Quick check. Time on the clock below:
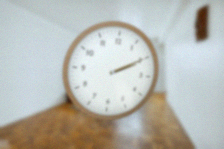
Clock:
2:10
